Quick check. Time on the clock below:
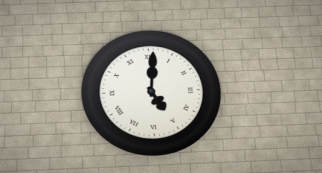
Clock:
5:01
